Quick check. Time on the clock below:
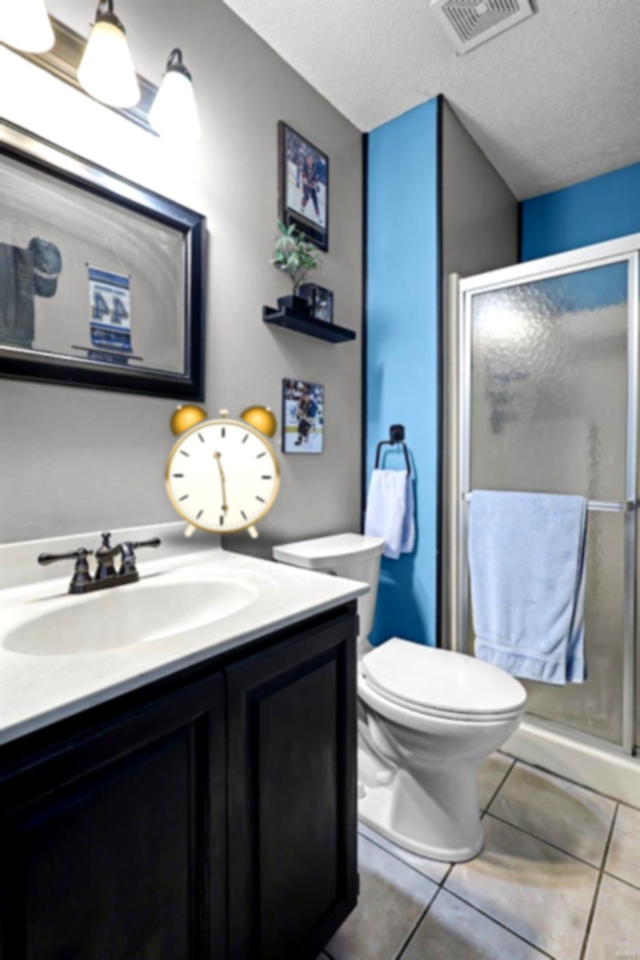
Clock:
11:29
